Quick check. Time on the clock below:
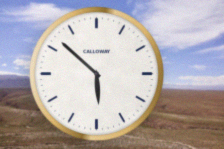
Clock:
5:52
